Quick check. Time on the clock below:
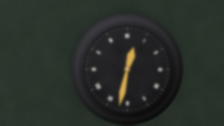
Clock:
12:32
